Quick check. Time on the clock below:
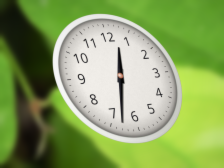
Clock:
12:33
